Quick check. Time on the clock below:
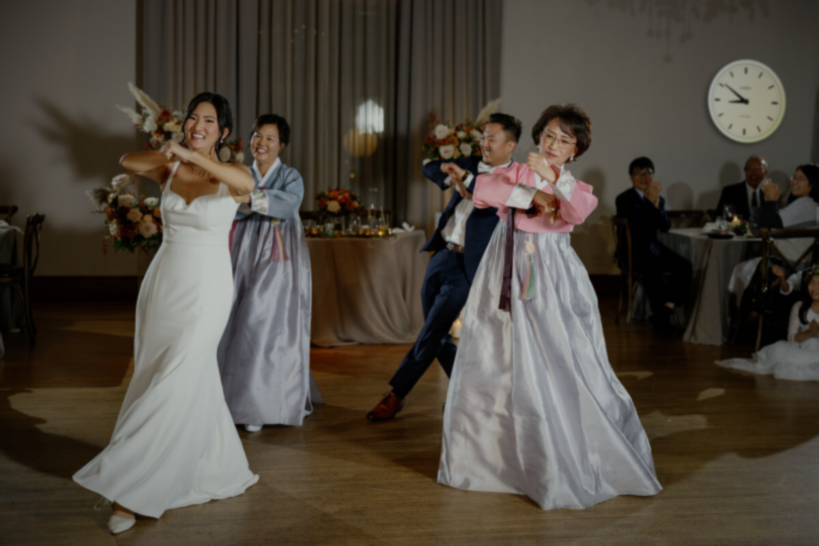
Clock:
8:51
